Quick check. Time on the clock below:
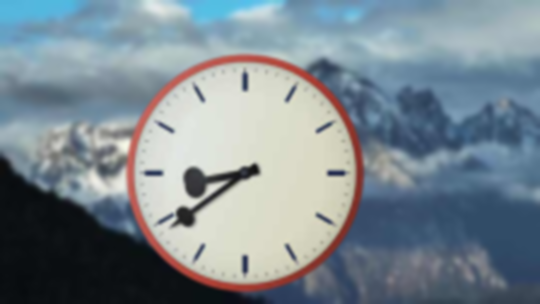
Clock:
8:39
